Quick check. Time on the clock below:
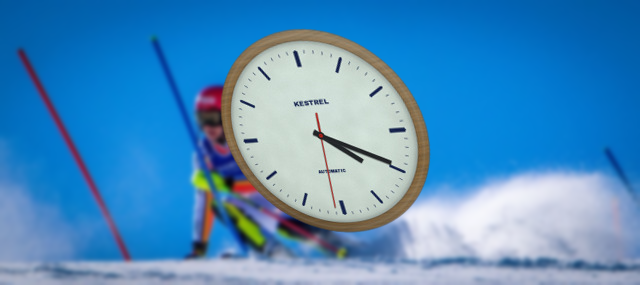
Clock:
4:19:31
